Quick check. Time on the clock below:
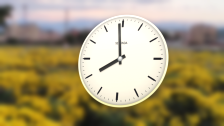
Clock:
7:59
